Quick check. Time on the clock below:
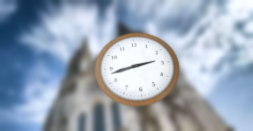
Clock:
2:43
